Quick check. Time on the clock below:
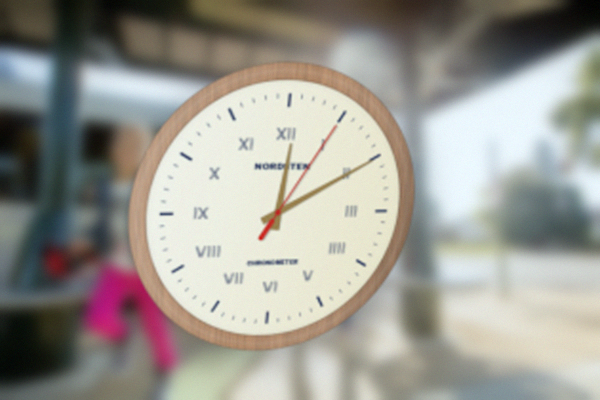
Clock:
12:10:05
